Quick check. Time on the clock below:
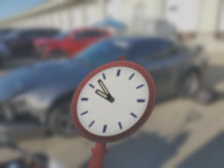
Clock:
9:53
